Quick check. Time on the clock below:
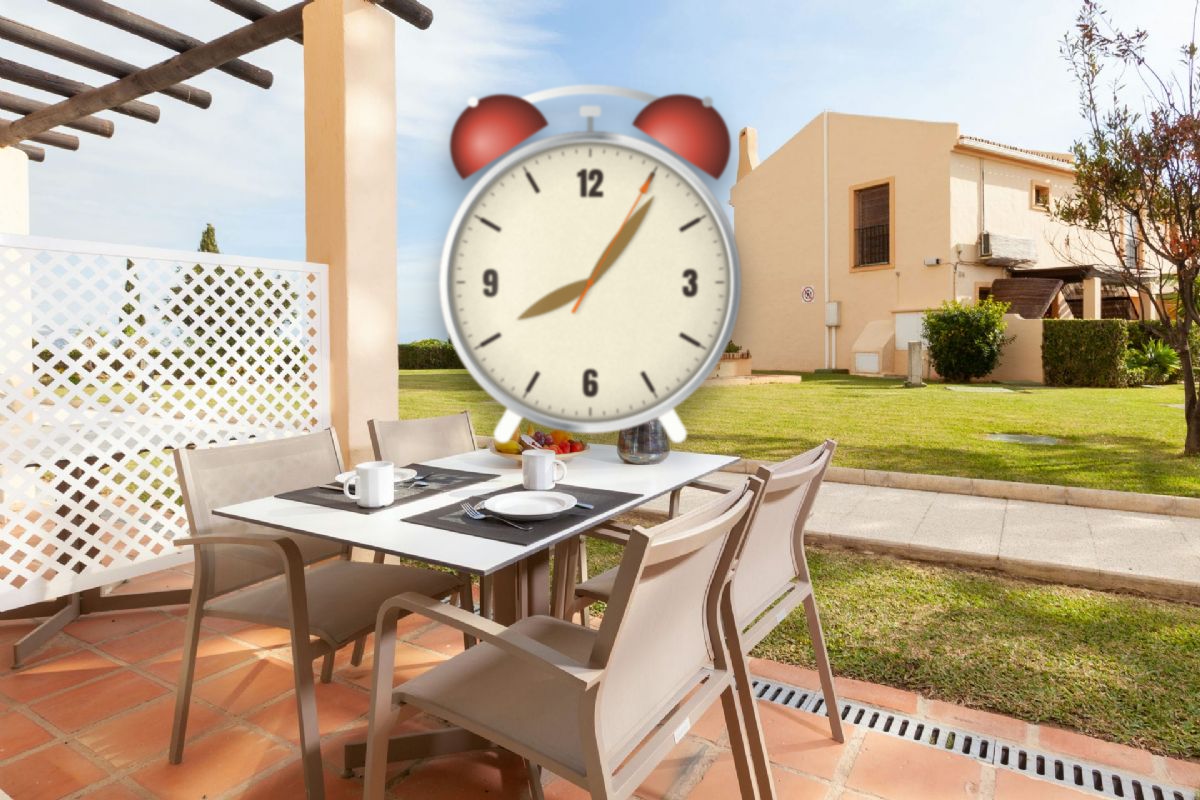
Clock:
8:06:05
